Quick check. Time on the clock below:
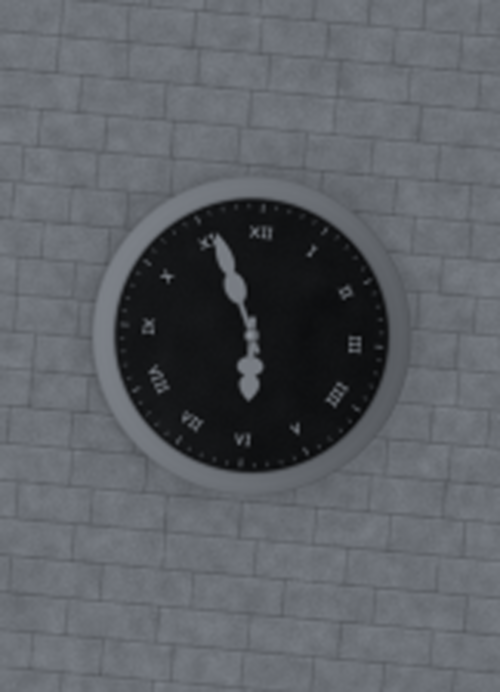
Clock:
5:56
